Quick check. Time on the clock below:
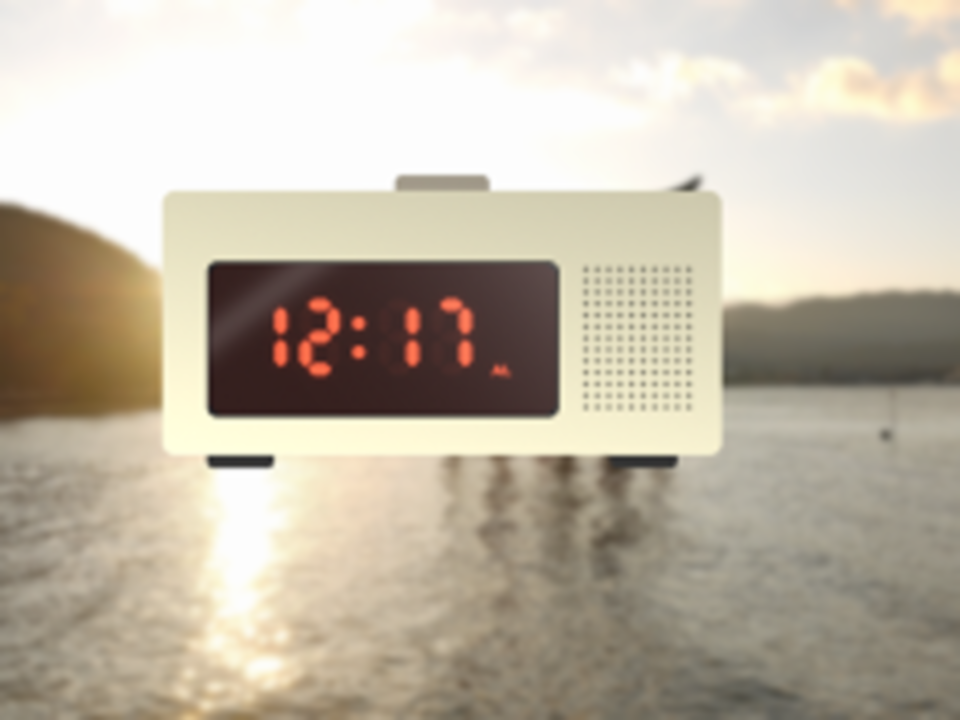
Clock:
12:17
